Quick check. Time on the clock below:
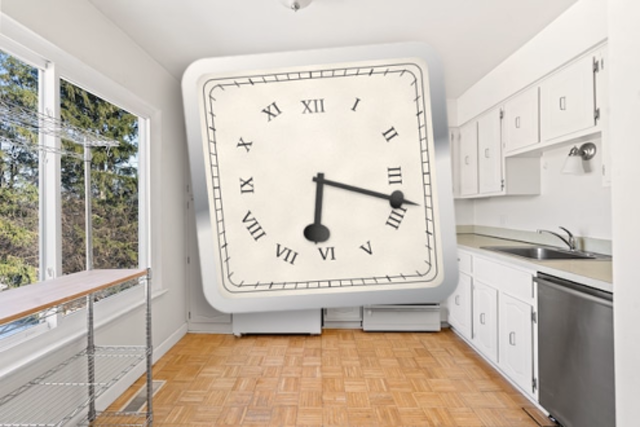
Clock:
6:18
